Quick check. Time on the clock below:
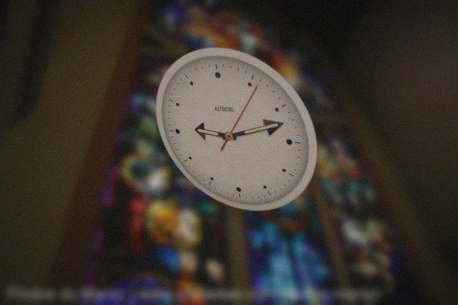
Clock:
9:12:06
